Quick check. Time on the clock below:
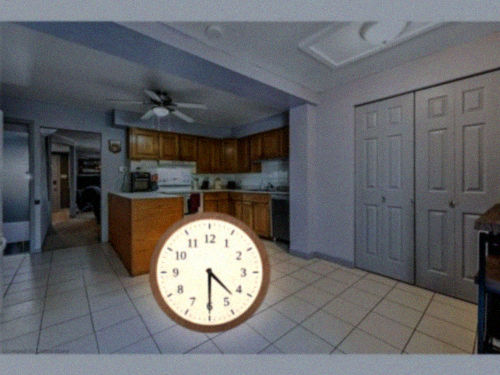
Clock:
4:30
